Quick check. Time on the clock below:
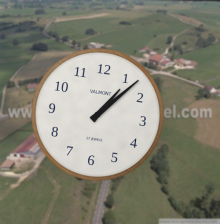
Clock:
1:07
